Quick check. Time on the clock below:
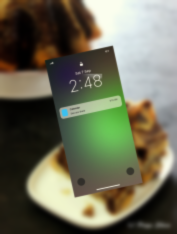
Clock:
2:48
